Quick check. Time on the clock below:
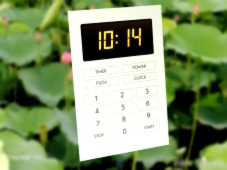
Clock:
10:14
